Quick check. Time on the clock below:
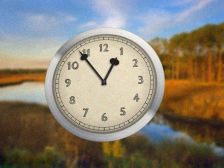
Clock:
12:54
